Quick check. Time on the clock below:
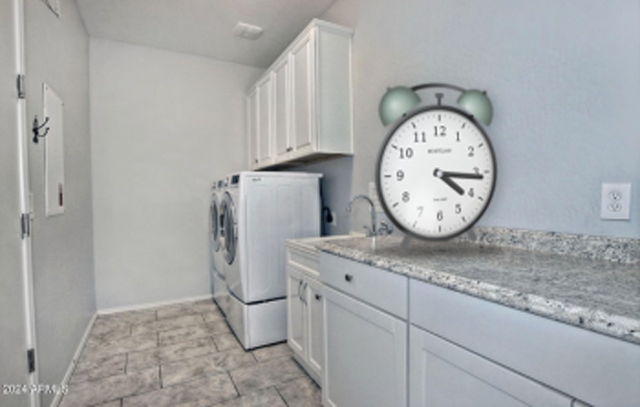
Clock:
4:16
